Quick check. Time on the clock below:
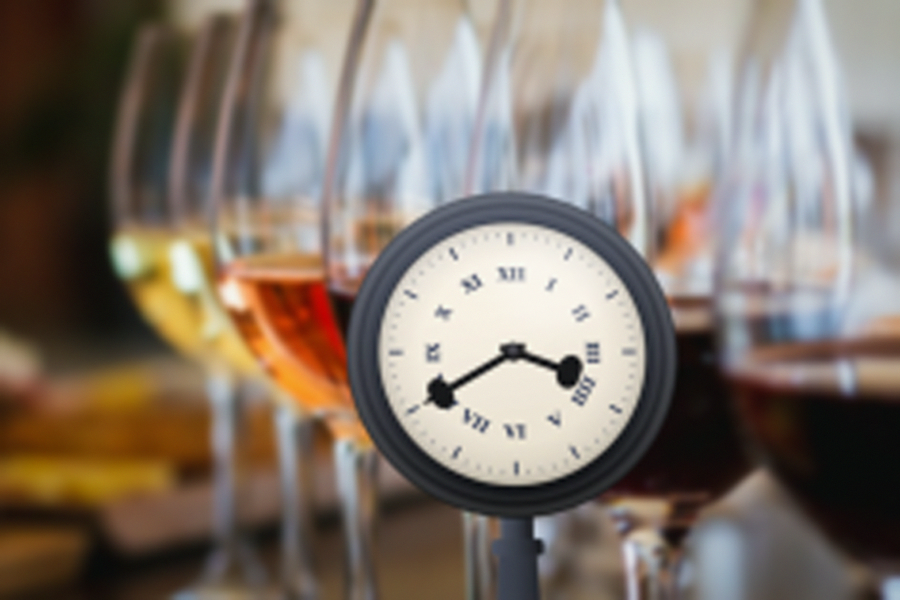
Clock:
3:40
